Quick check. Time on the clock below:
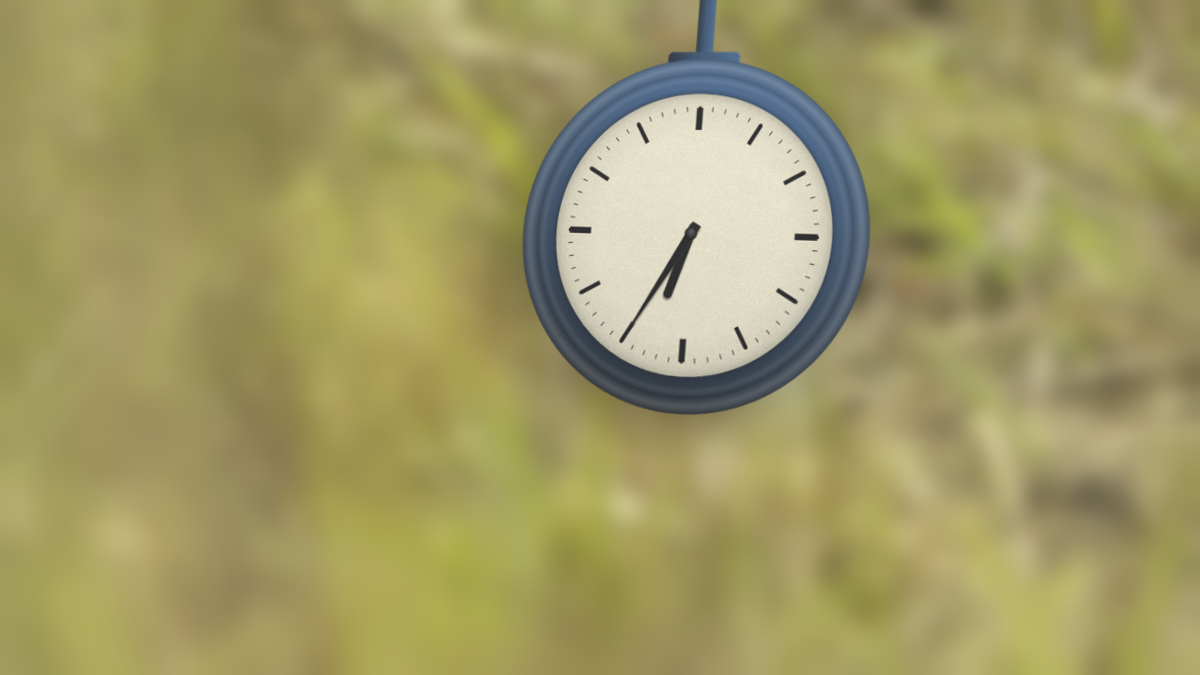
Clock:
6:35
